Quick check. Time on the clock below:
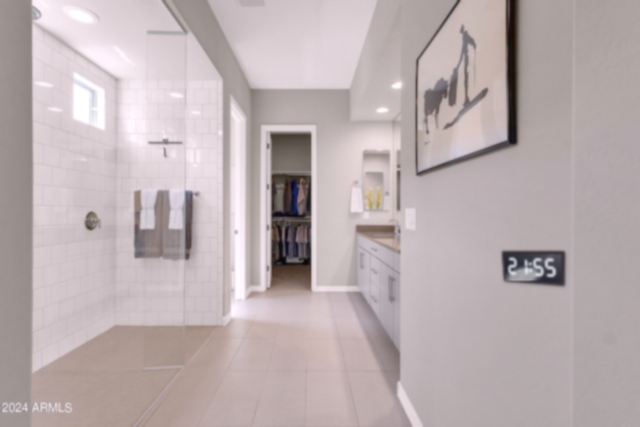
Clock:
21:55
